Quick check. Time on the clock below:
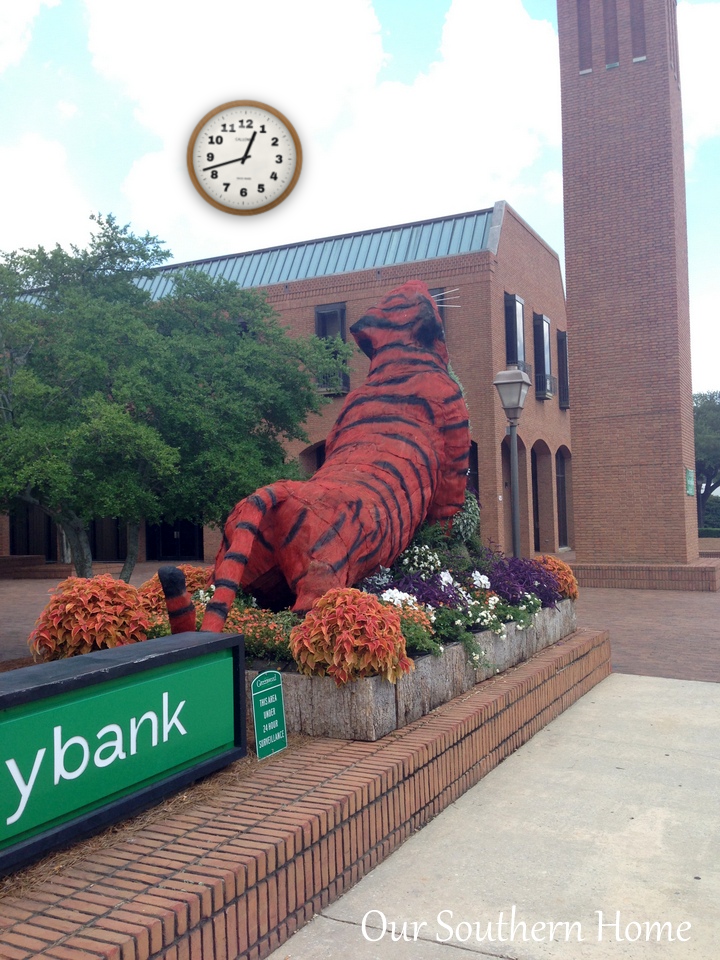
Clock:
12:42
